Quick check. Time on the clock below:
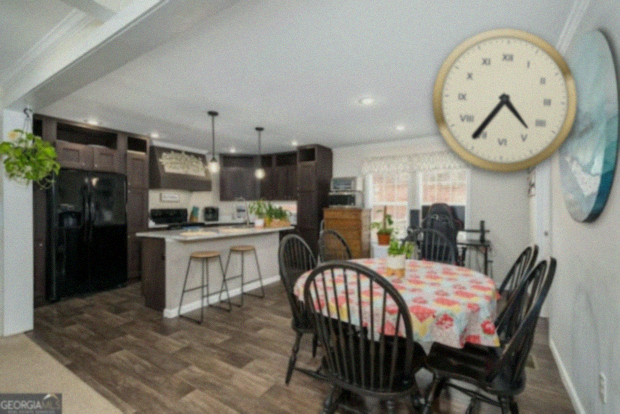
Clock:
4:36
